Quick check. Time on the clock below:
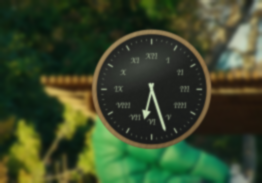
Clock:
6:27
